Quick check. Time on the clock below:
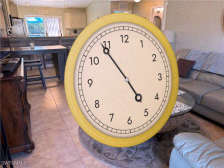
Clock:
4:54
